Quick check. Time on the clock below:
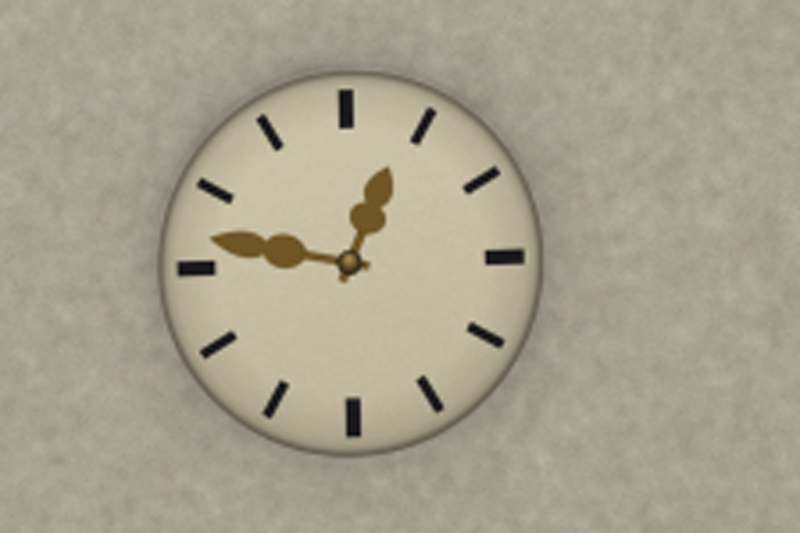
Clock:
12:47
